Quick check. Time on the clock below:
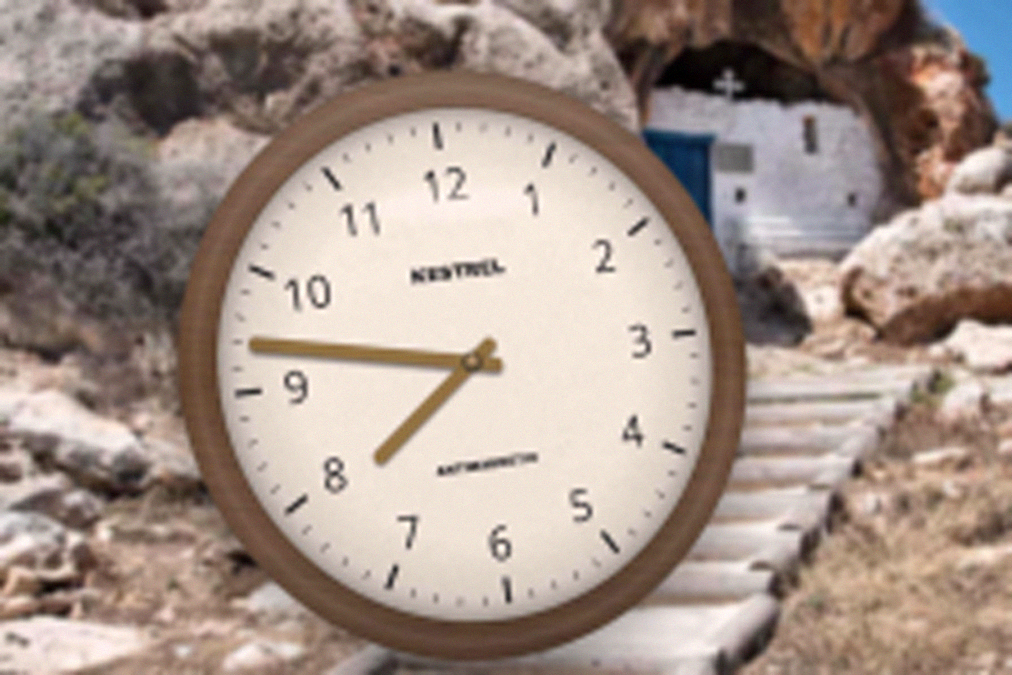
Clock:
7:47
